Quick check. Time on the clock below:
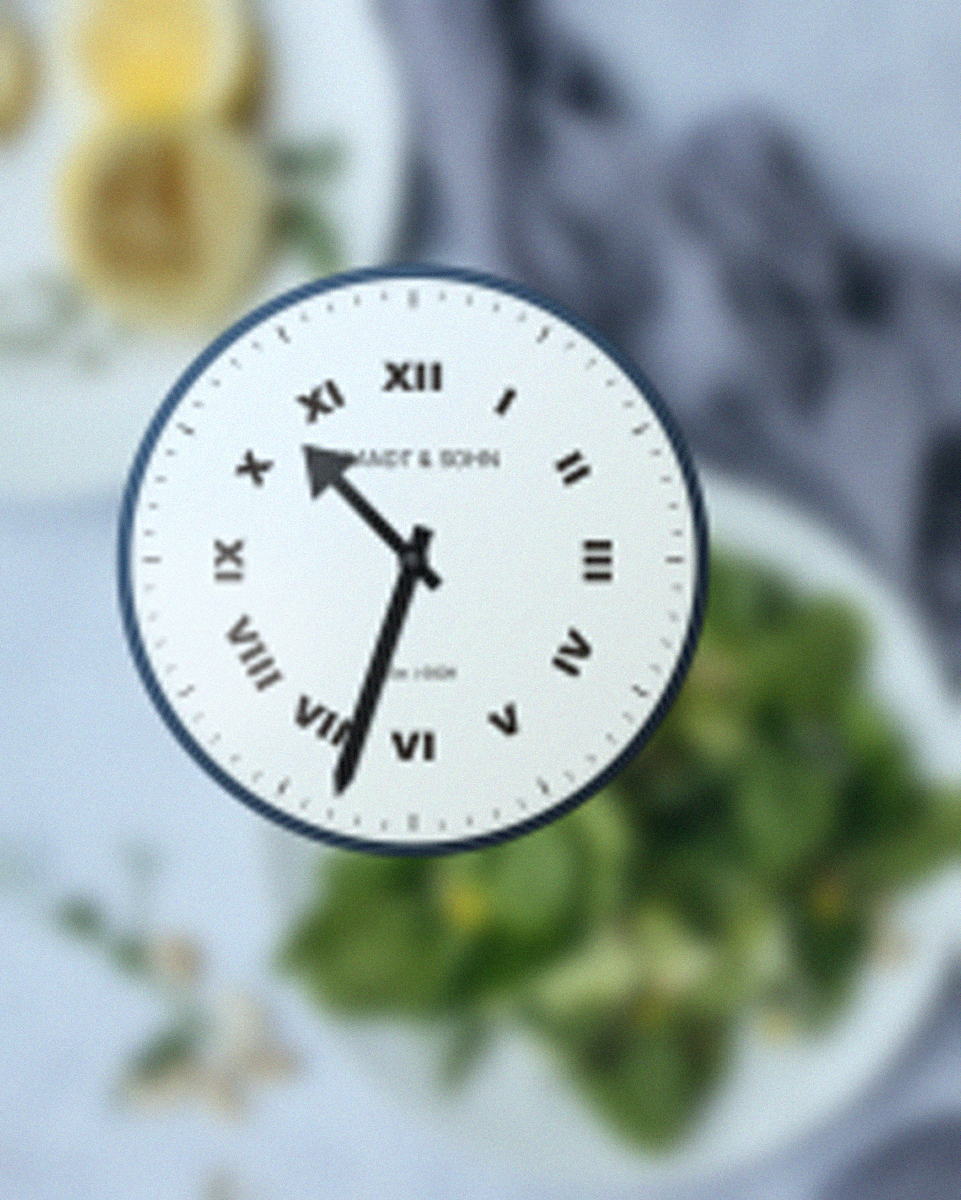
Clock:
10:33
